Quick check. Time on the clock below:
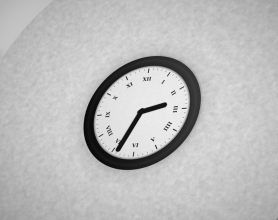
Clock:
2:34
